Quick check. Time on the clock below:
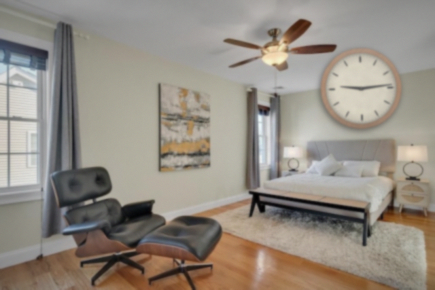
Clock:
9:14
